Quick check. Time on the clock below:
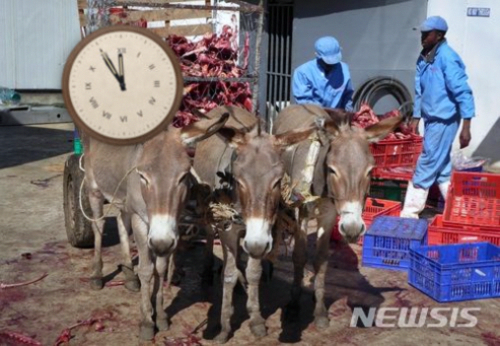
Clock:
11:55
